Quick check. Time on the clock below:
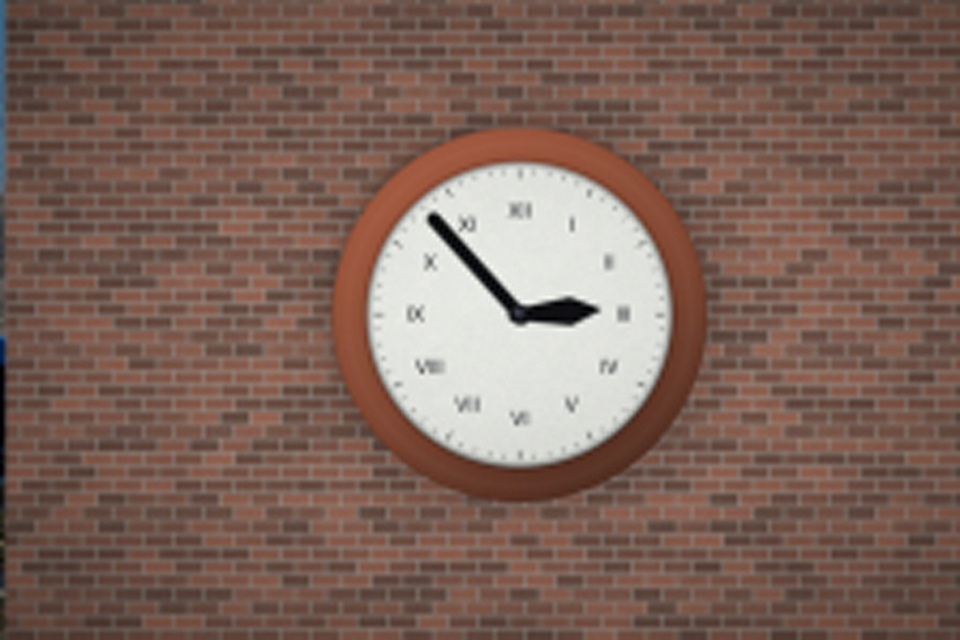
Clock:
2:53
